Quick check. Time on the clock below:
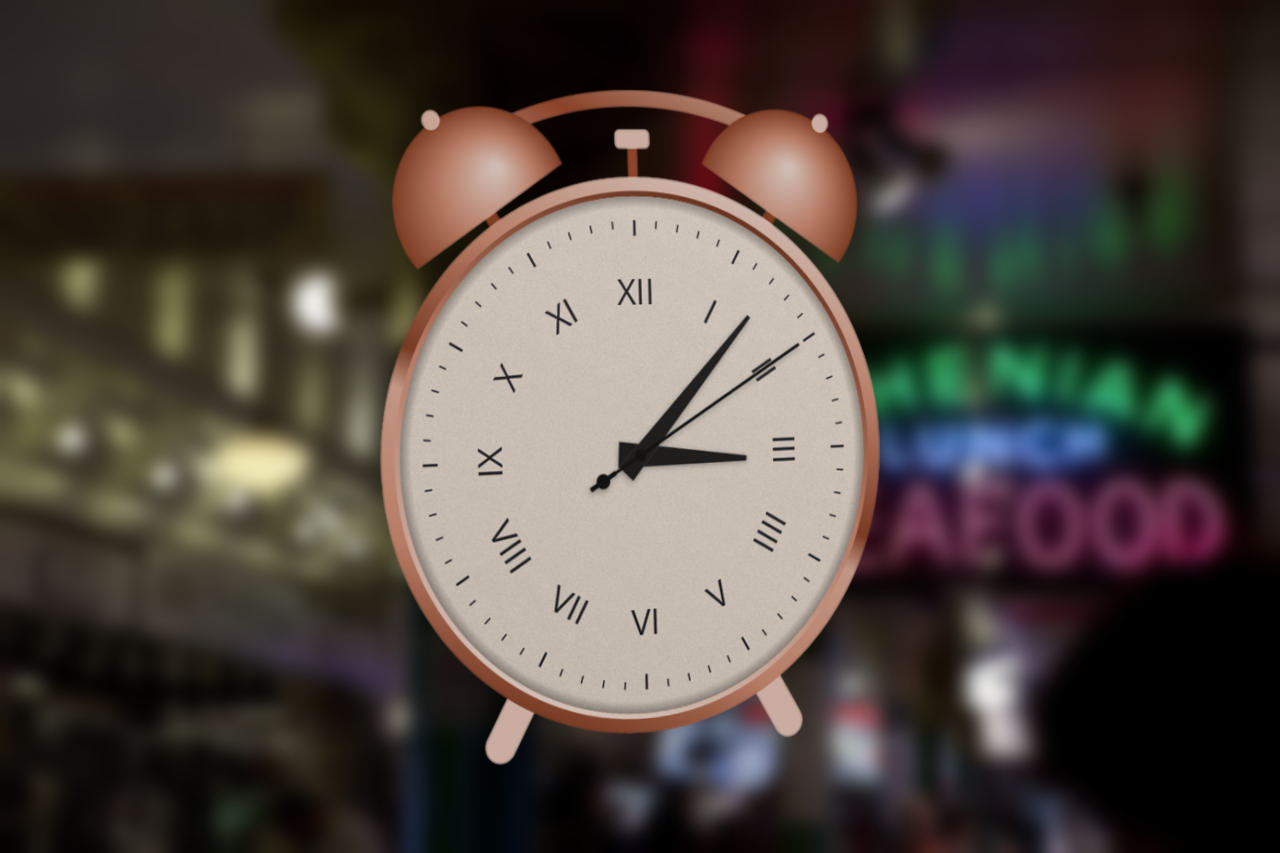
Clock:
3:07:10
